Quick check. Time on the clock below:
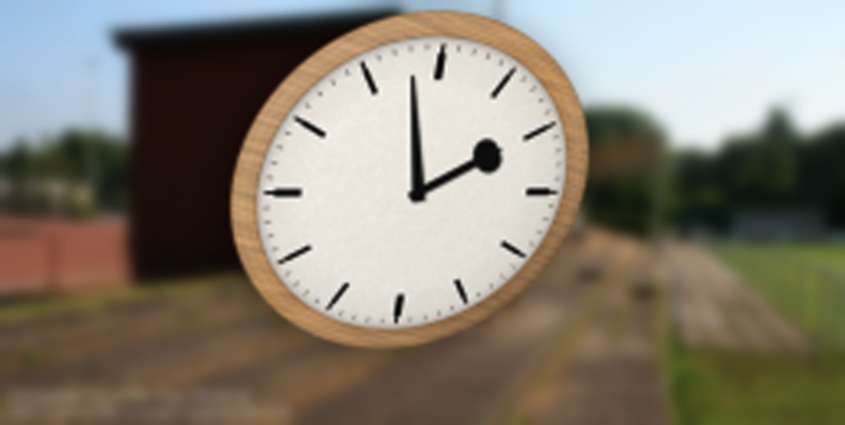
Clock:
1:58
